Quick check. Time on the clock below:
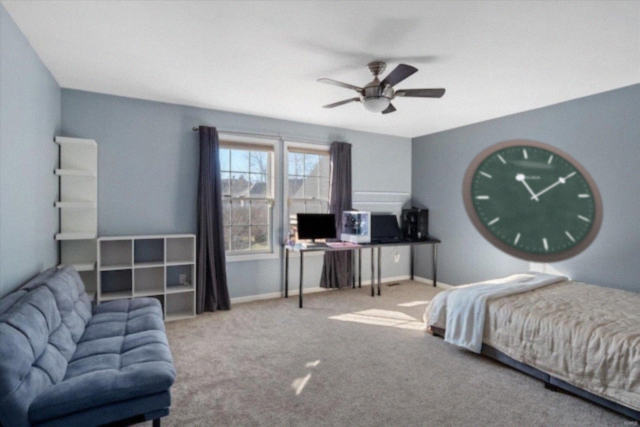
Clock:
11:10
